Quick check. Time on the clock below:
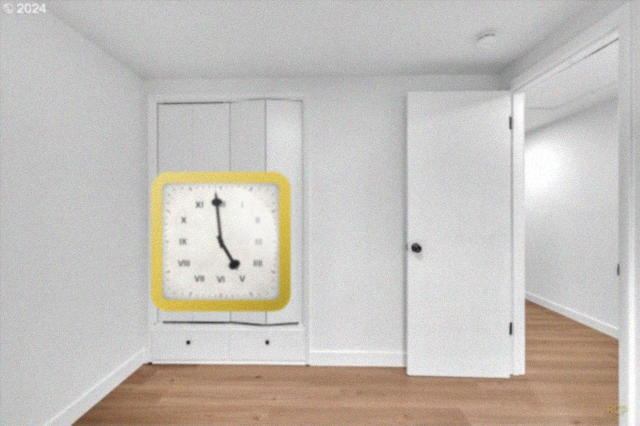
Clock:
4:59
